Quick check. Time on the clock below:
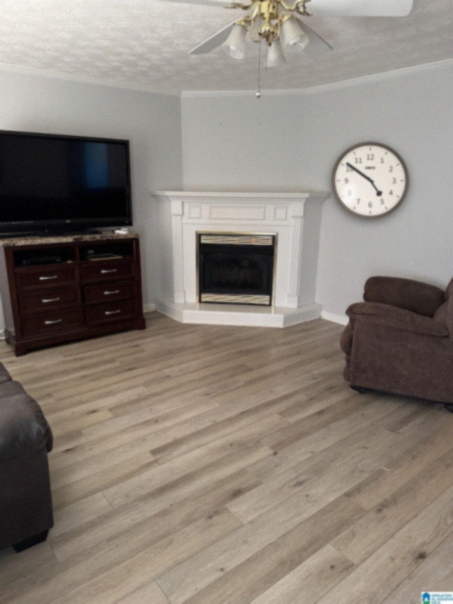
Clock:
4:51
